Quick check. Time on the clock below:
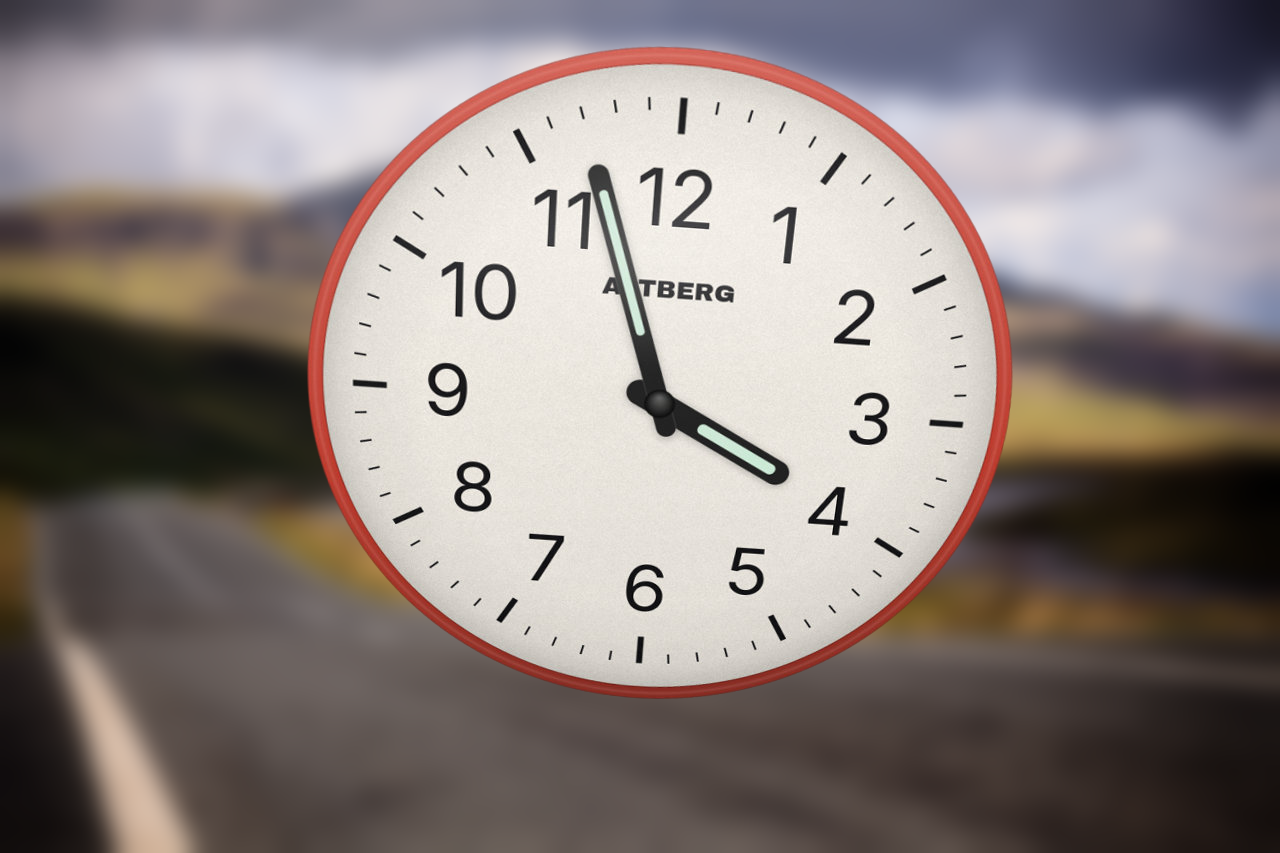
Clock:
3:57
